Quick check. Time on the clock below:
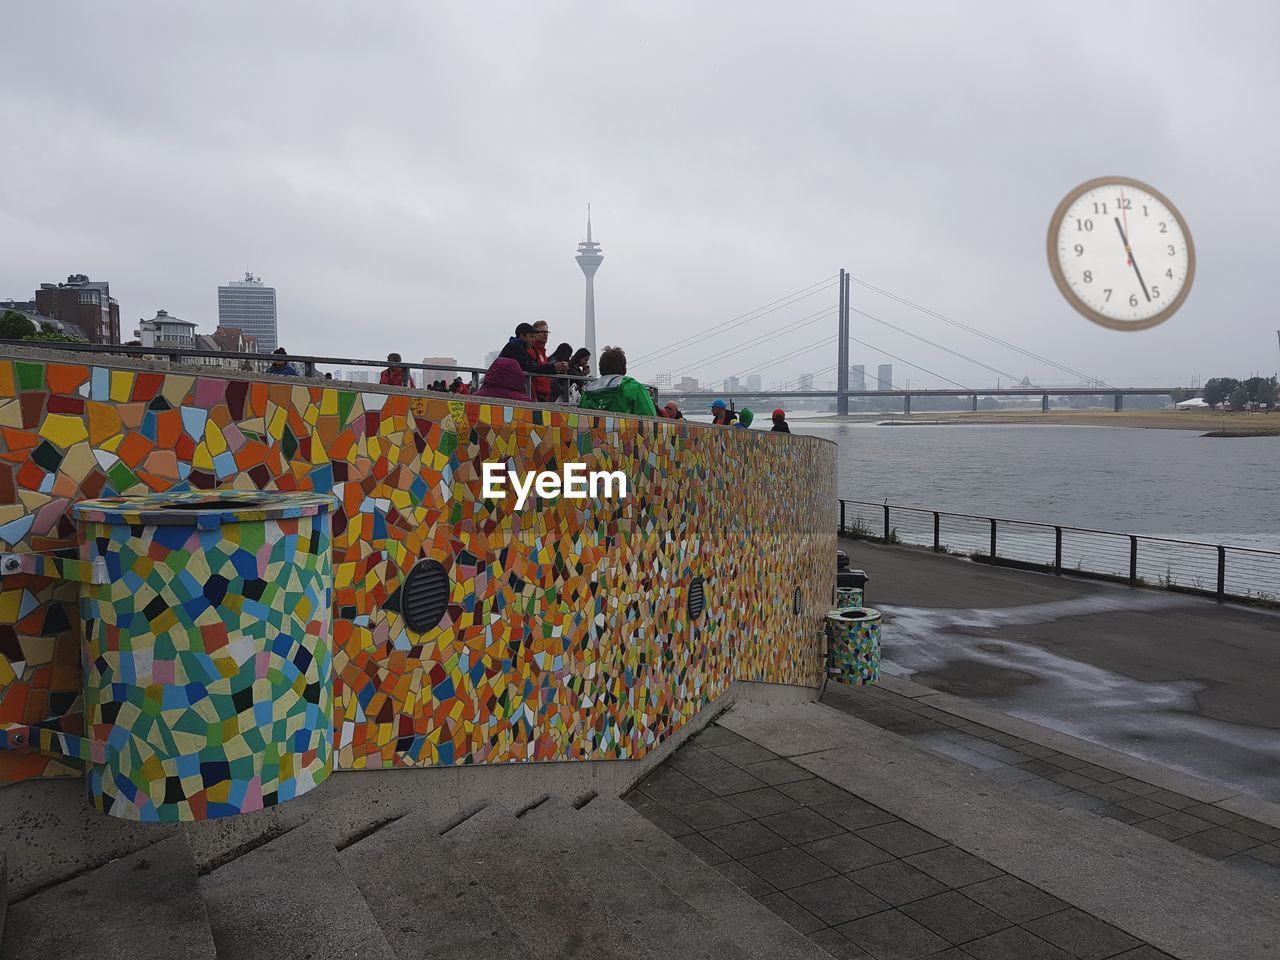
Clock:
11:27:00
